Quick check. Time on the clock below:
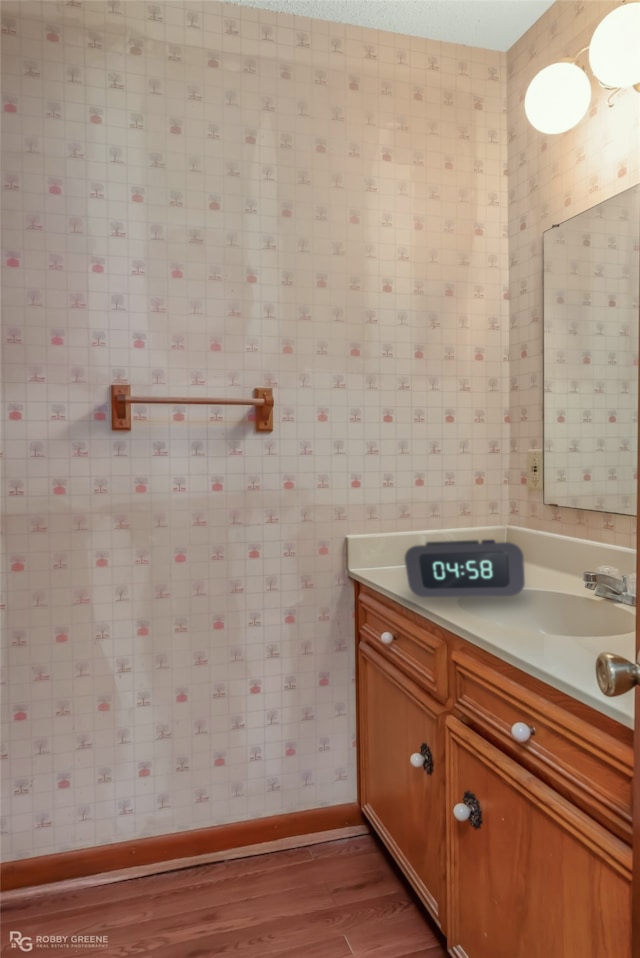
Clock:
4:58
